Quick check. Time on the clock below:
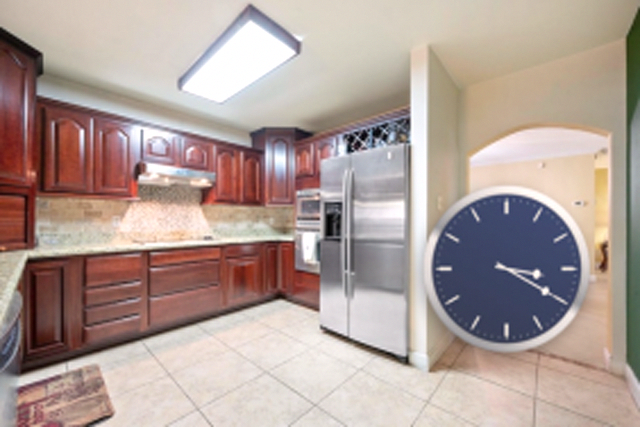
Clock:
3:20
